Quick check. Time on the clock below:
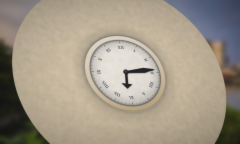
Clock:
6:14
